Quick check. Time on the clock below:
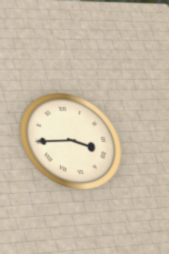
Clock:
3:45
